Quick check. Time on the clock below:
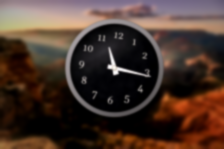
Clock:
11:16
